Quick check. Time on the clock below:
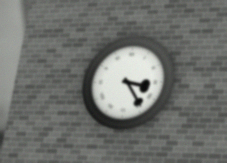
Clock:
3:24
